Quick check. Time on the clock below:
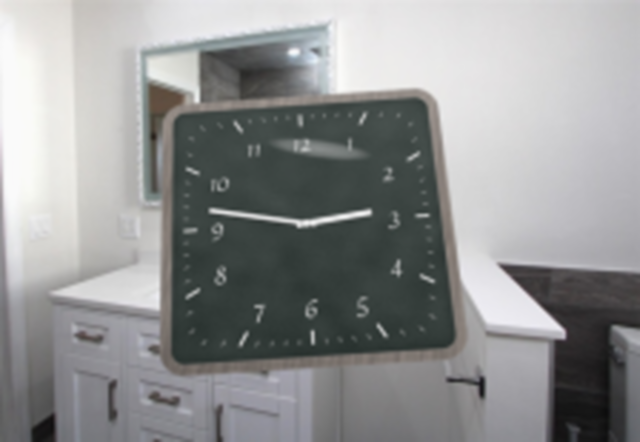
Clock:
2:47
